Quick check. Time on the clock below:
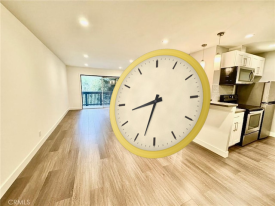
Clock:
8:33
